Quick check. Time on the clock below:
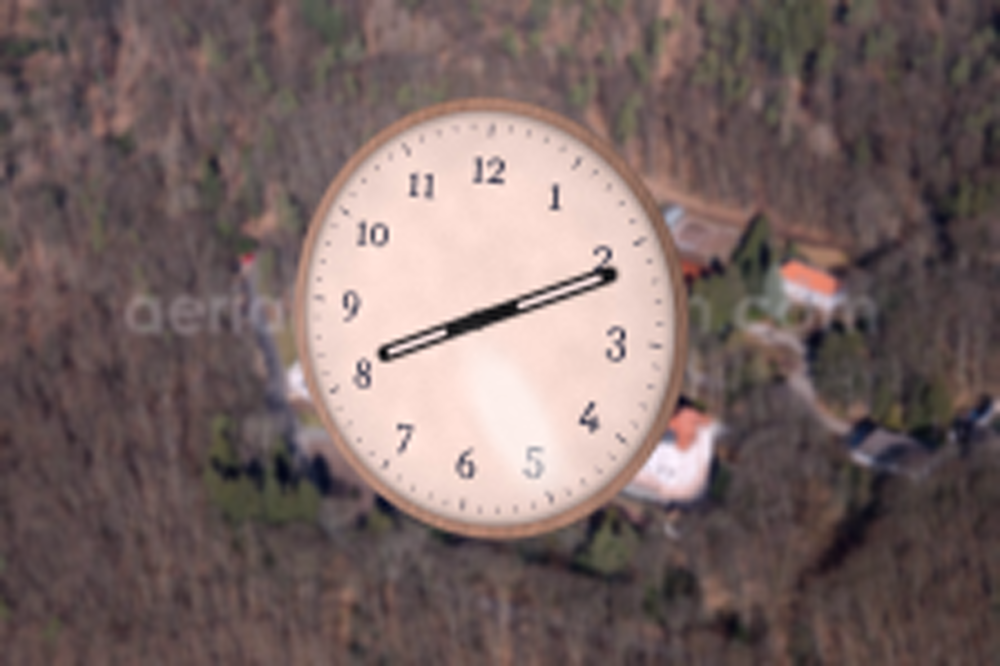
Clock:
8:11
